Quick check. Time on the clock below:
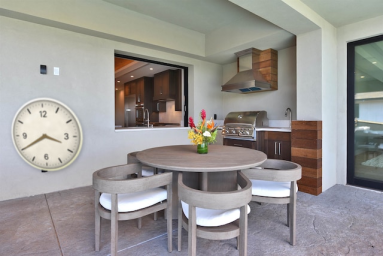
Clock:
3:40
